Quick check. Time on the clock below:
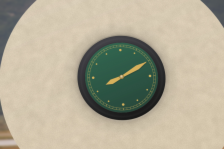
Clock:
8:10
